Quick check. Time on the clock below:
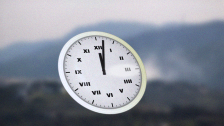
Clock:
12:02
